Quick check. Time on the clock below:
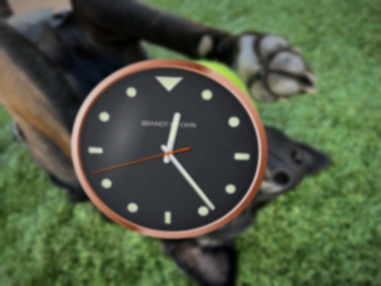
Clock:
12:23:42
